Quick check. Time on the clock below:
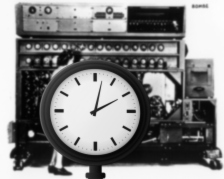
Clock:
2:02
